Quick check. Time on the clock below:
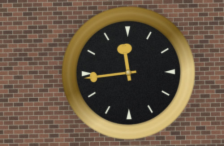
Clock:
11:44
